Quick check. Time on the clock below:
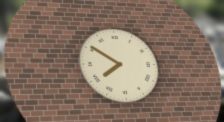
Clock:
7:51
